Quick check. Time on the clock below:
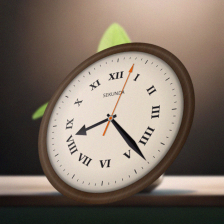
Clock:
8:23:03
